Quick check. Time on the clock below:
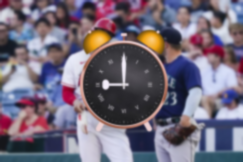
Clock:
9:00
